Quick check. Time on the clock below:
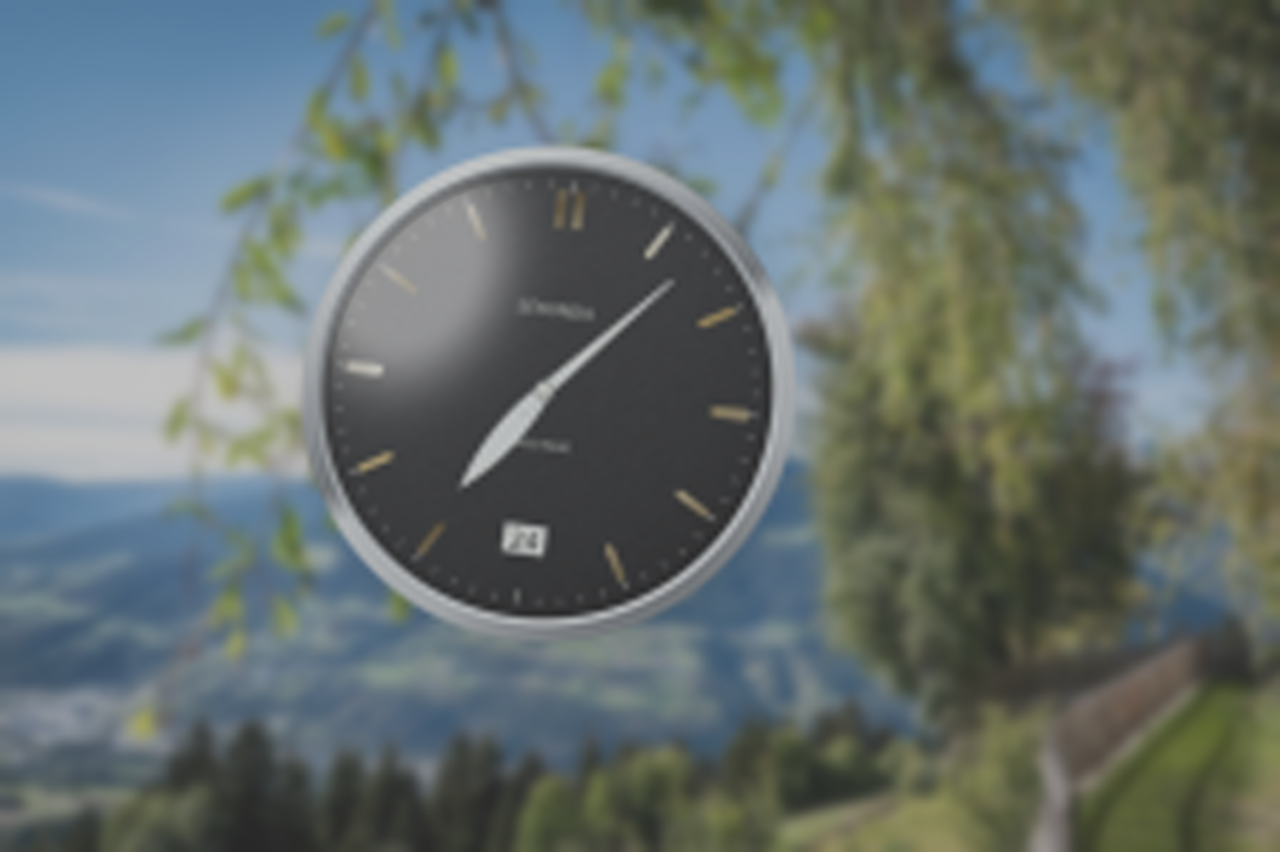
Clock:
7:07
